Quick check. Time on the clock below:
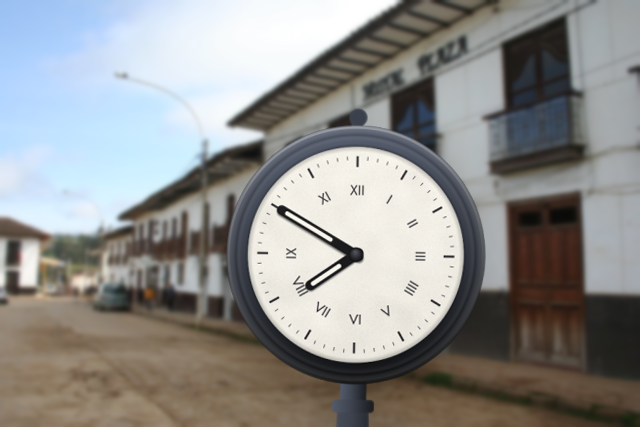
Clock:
7:50
